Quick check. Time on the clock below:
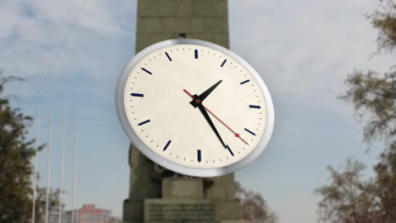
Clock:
1:25:22
